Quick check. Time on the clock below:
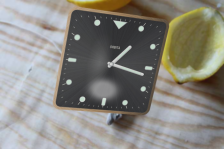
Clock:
1:17
